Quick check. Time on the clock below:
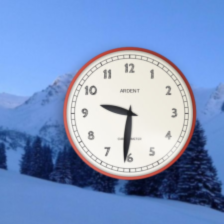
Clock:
9:31
